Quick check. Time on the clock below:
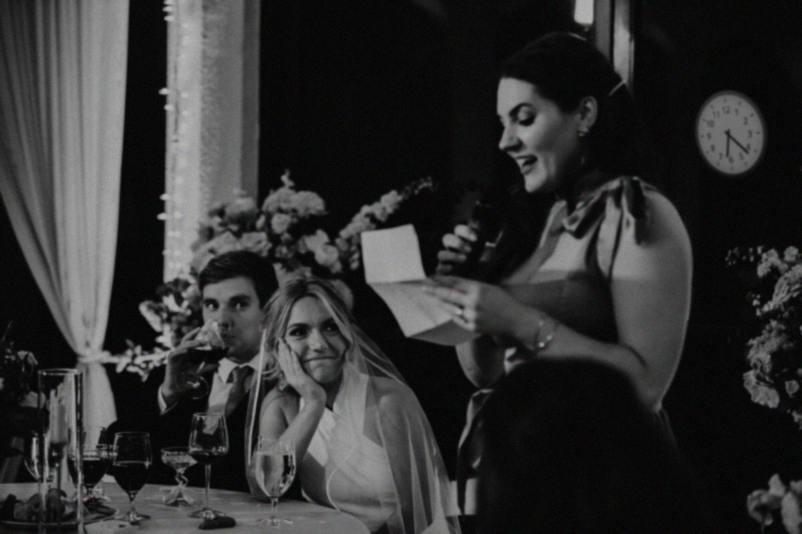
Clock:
6:22
